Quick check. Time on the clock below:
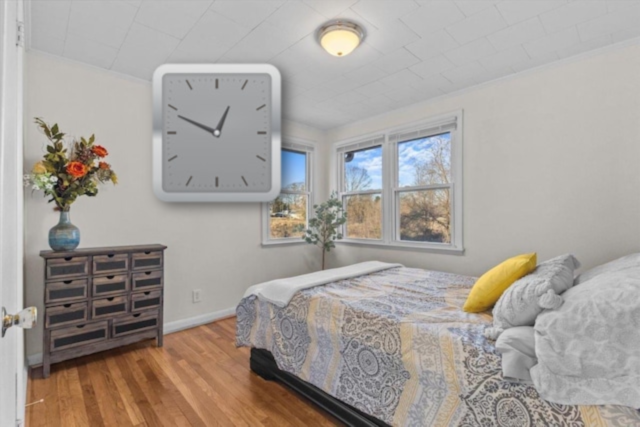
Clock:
12:49
